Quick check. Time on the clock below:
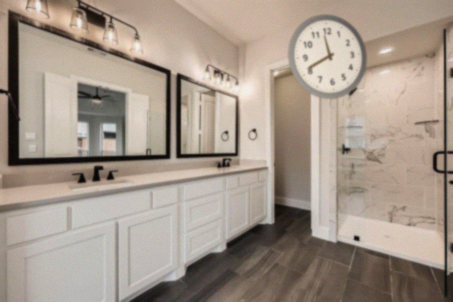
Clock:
11:41
